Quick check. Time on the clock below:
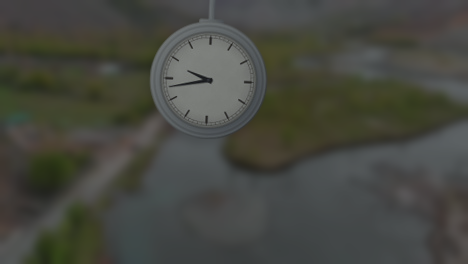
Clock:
9:43
